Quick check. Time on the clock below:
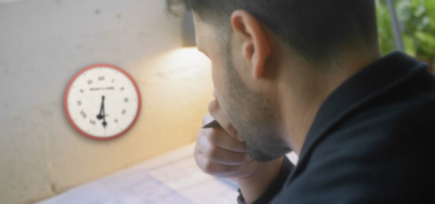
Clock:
6:30
